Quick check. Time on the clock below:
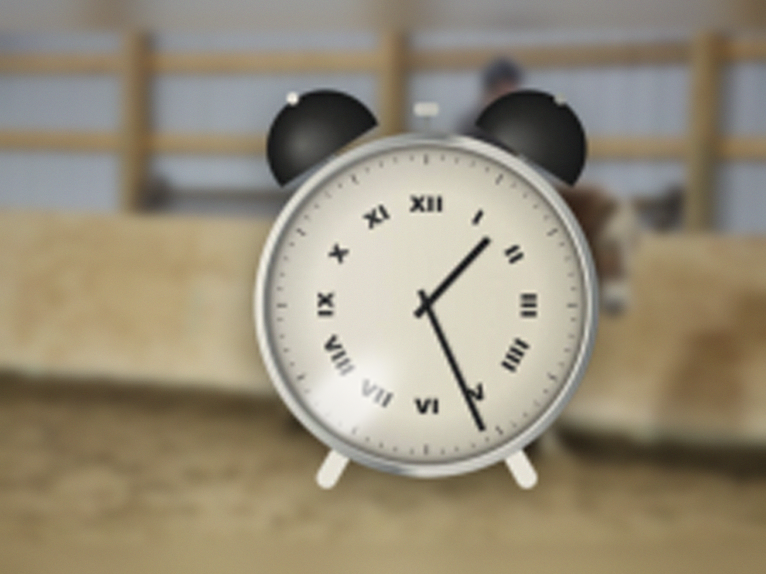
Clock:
1:26
